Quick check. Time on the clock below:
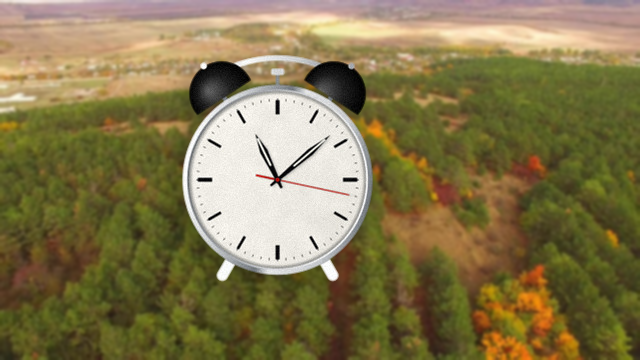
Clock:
11:08:17
